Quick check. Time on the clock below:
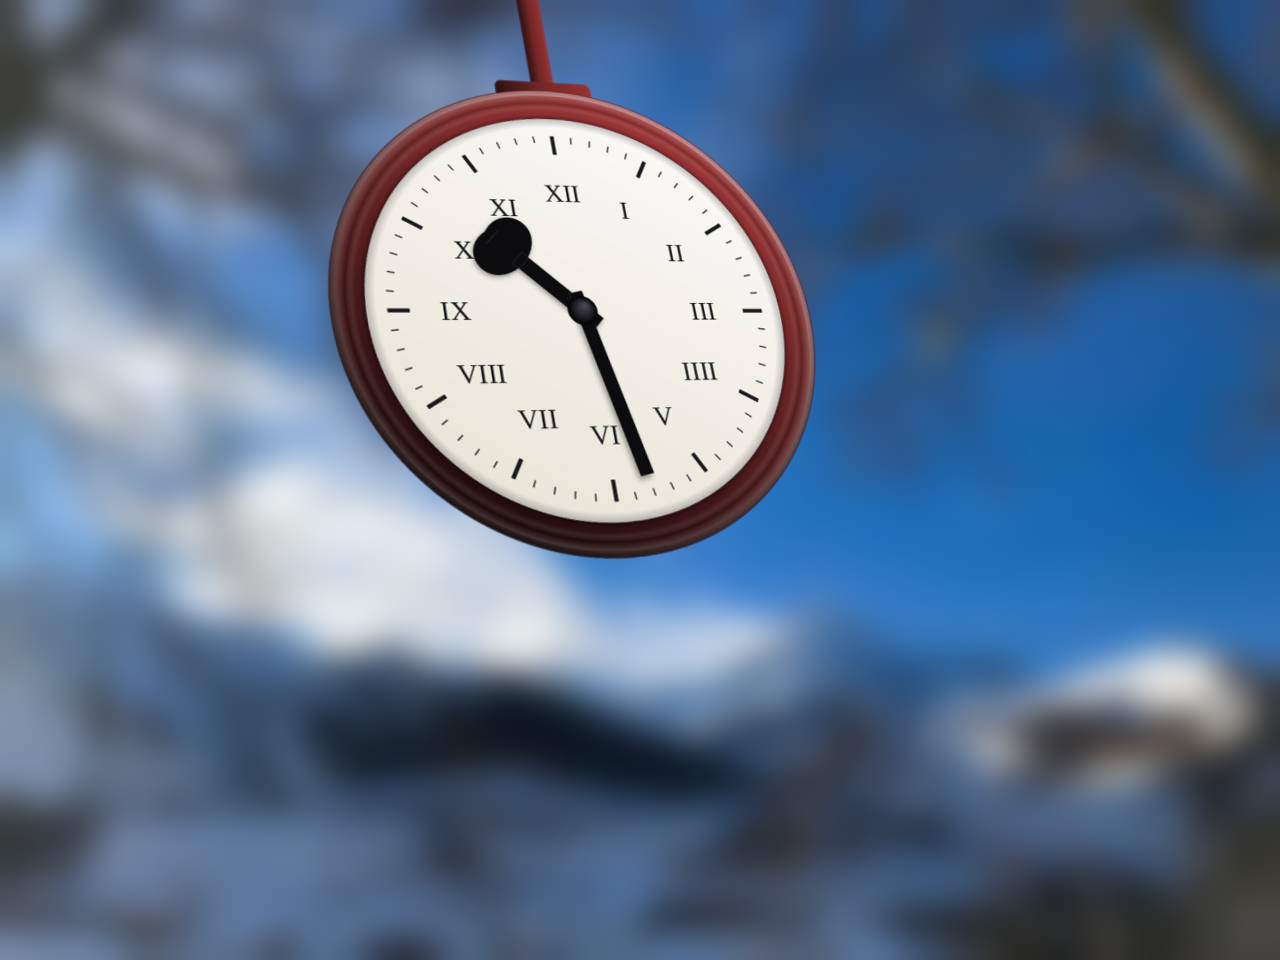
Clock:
10:28
